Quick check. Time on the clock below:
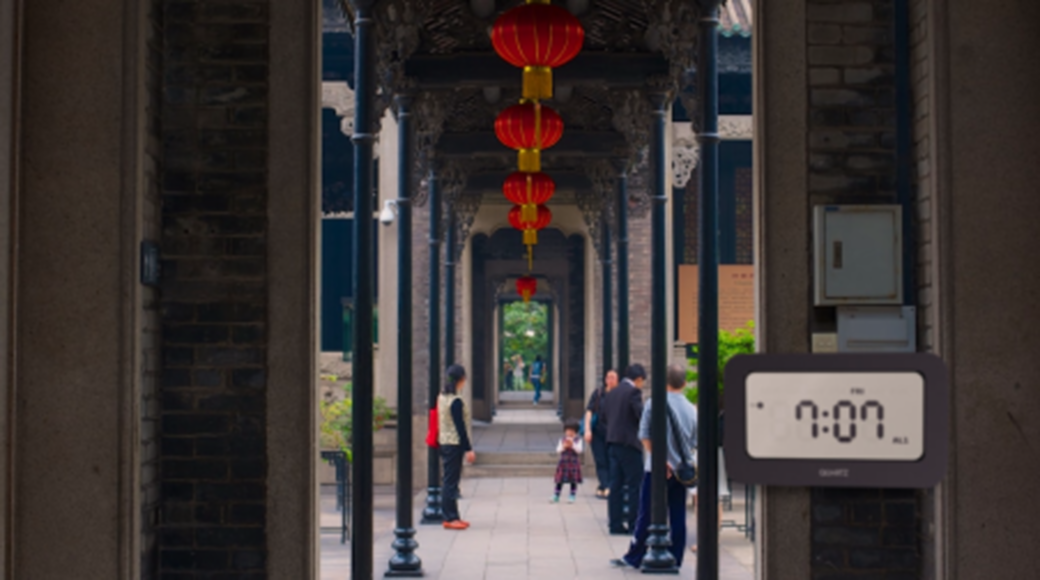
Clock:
7:07
